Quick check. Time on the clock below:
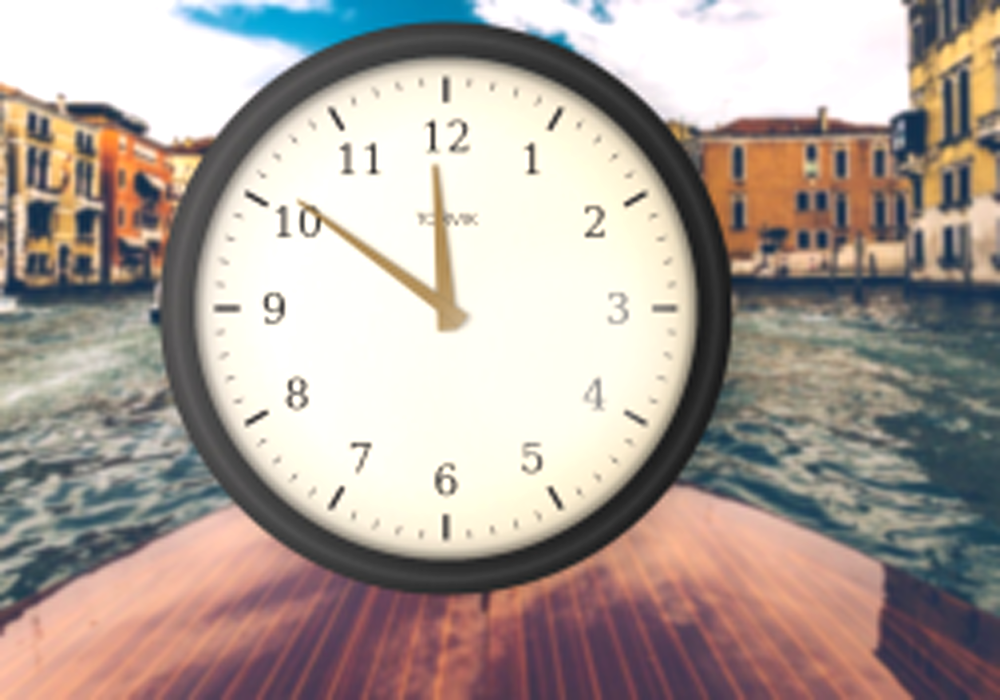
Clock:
11:51
